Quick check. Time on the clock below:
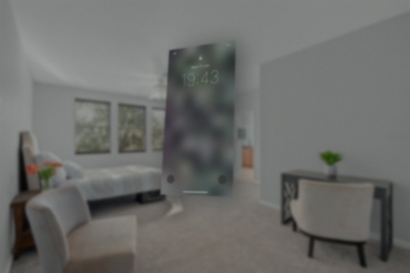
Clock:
19:43
